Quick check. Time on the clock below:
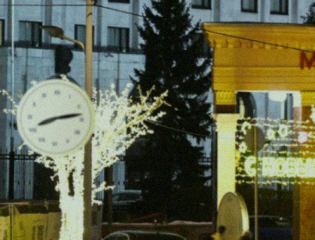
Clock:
8:13
